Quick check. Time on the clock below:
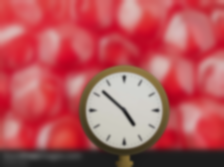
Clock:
4:52
